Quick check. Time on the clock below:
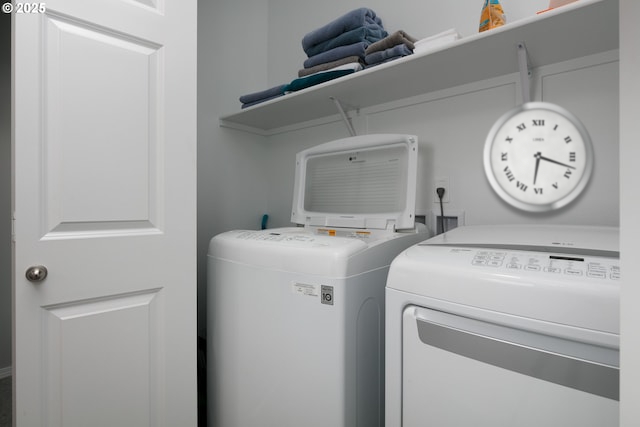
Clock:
6:18
